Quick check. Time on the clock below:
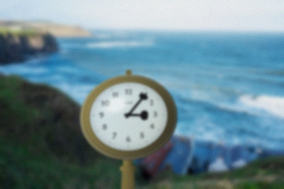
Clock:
3:06
